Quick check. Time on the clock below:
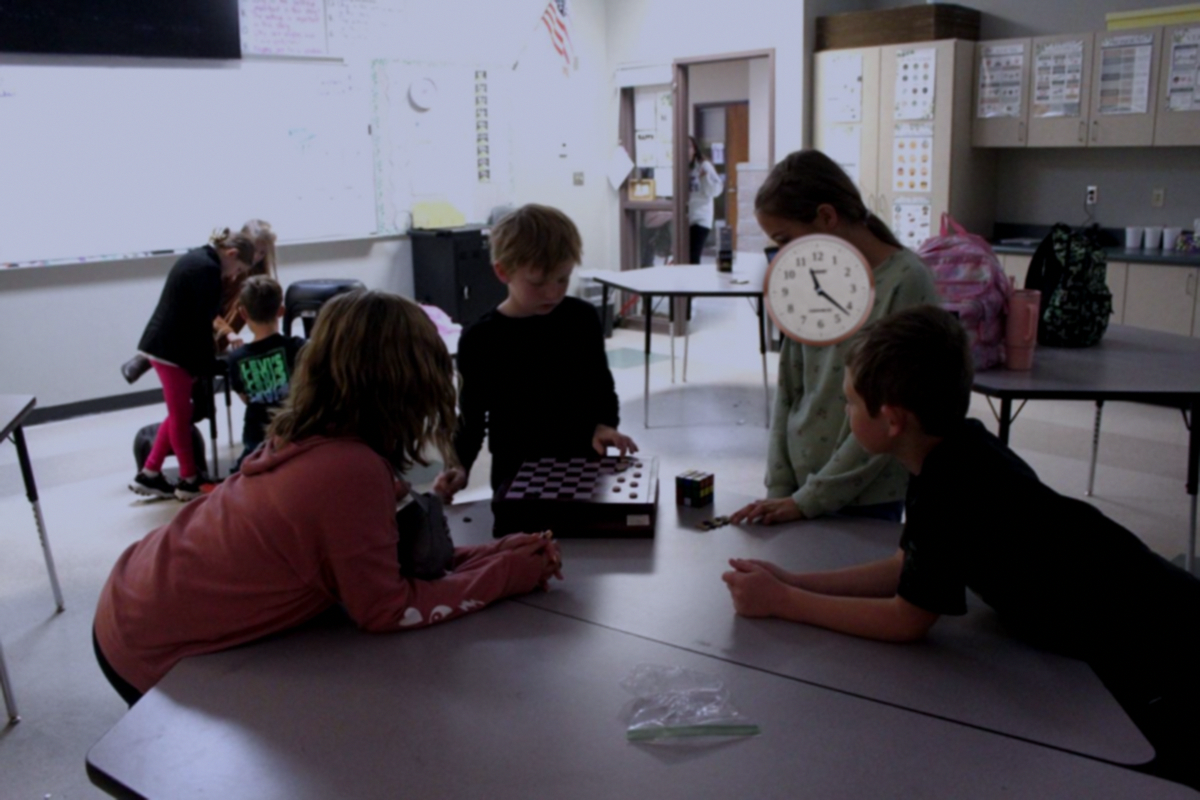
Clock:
11:22
